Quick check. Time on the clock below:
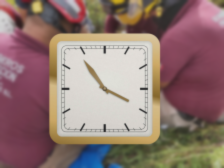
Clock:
3:54
